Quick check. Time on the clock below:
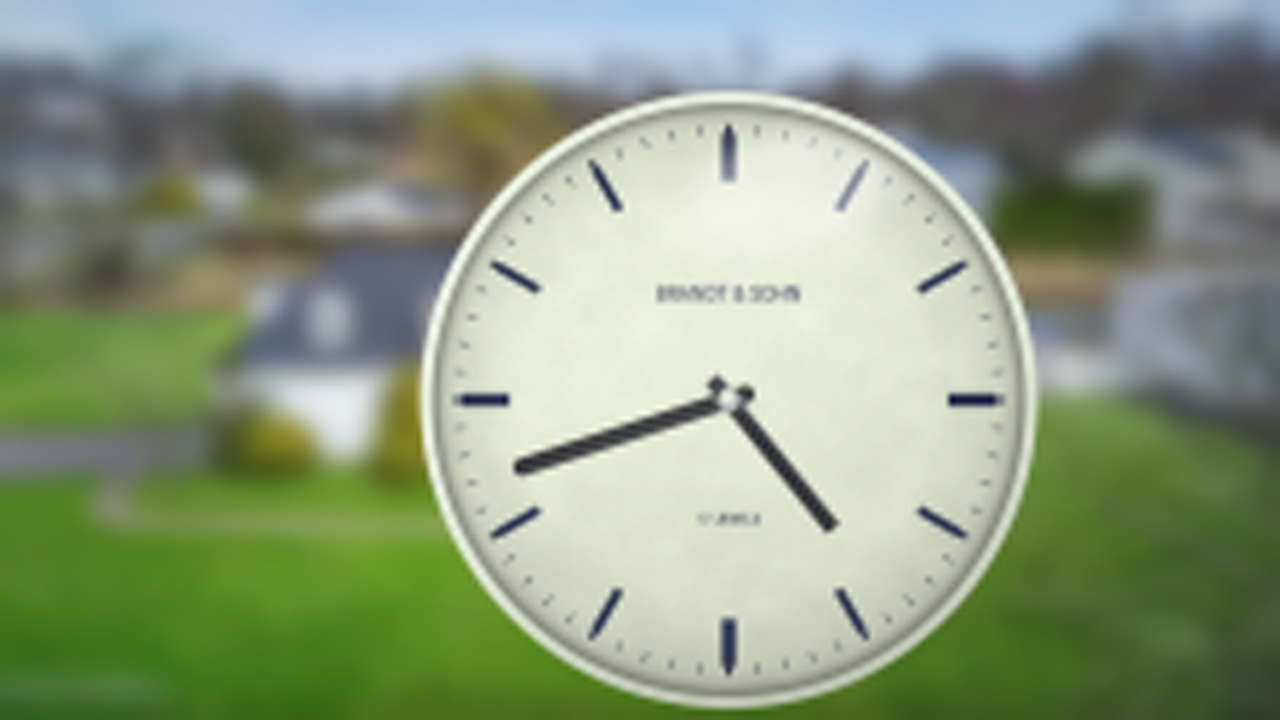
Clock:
4:42
